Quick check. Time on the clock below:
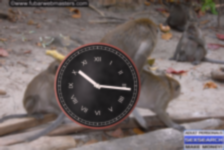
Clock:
10:16
